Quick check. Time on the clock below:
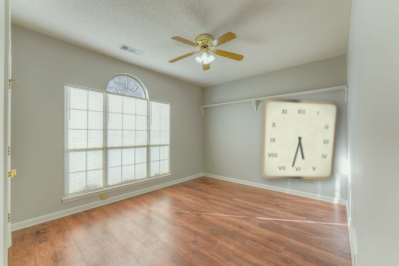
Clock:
5:32
